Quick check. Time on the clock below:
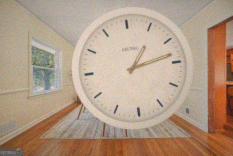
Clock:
1:13
